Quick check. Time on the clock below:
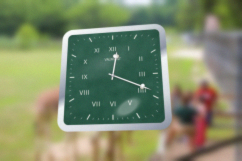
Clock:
12:19
